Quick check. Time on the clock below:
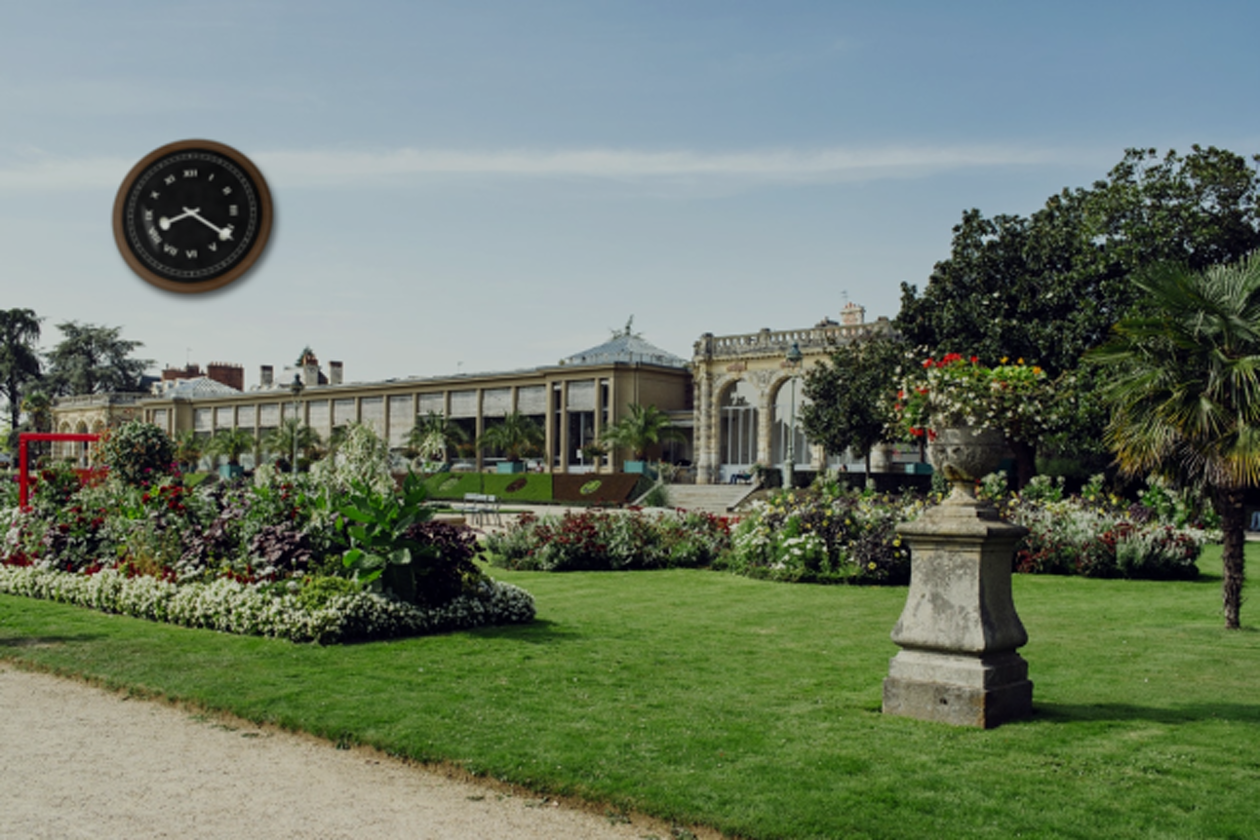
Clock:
8:21
